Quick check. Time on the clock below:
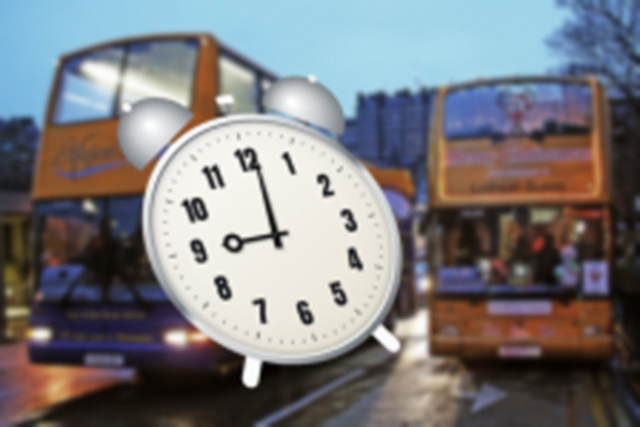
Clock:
9:01
